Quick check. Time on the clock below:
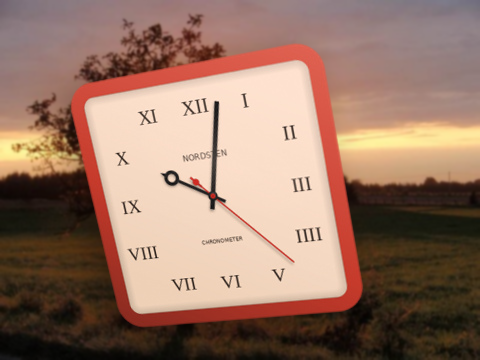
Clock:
10:02:23
